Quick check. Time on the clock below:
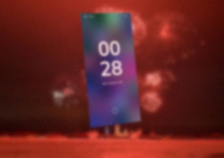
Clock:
0:28
